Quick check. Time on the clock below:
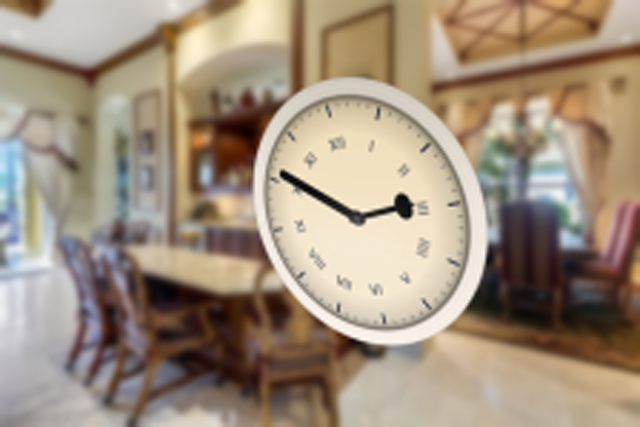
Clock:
2:51
